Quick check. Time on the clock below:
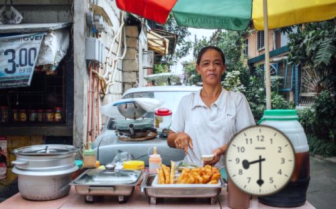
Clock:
8:30
